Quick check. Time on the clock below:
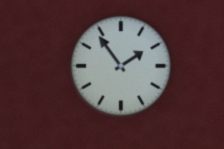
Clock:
1:54
